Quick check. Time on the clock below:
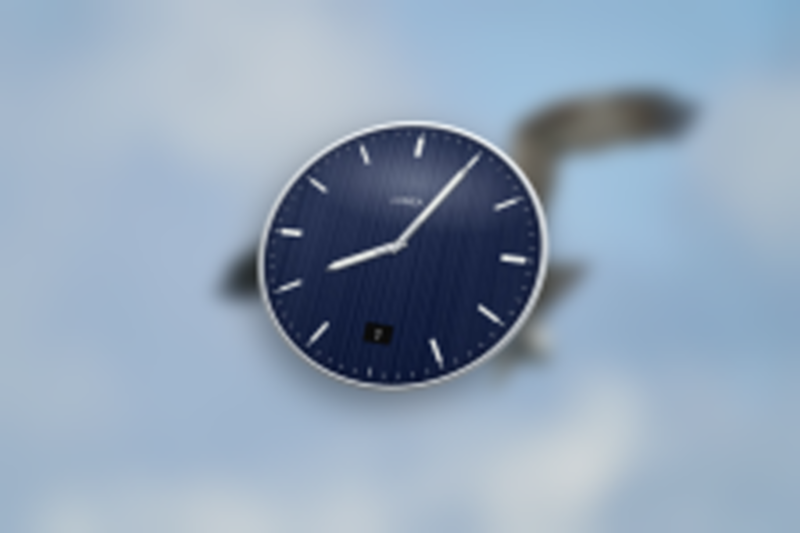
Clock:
8:05
